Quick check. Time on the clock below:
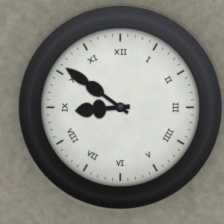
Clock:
8:51
